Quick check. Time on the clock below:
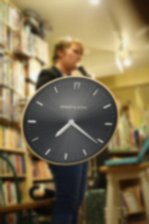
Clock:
7:21
